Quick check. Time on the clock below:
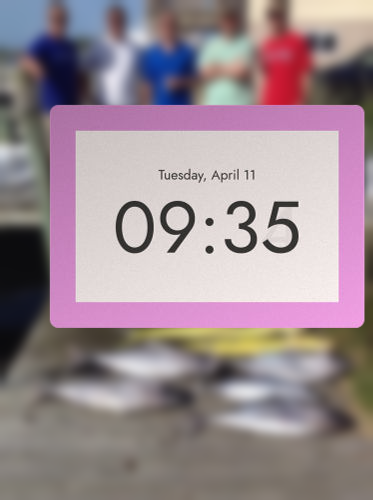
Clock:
9:35
